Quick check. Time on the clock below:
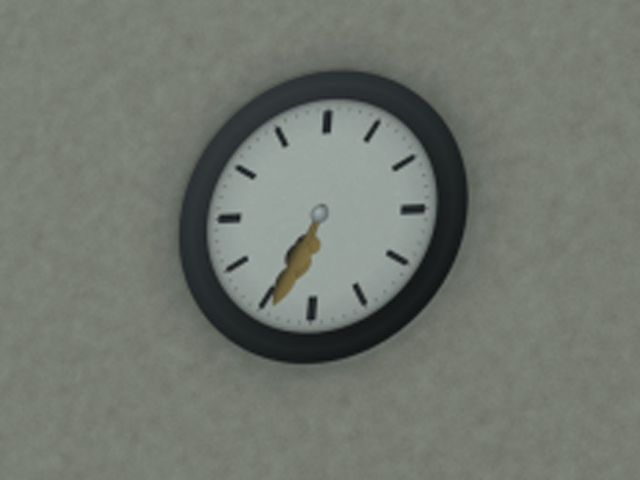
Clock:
6:34
